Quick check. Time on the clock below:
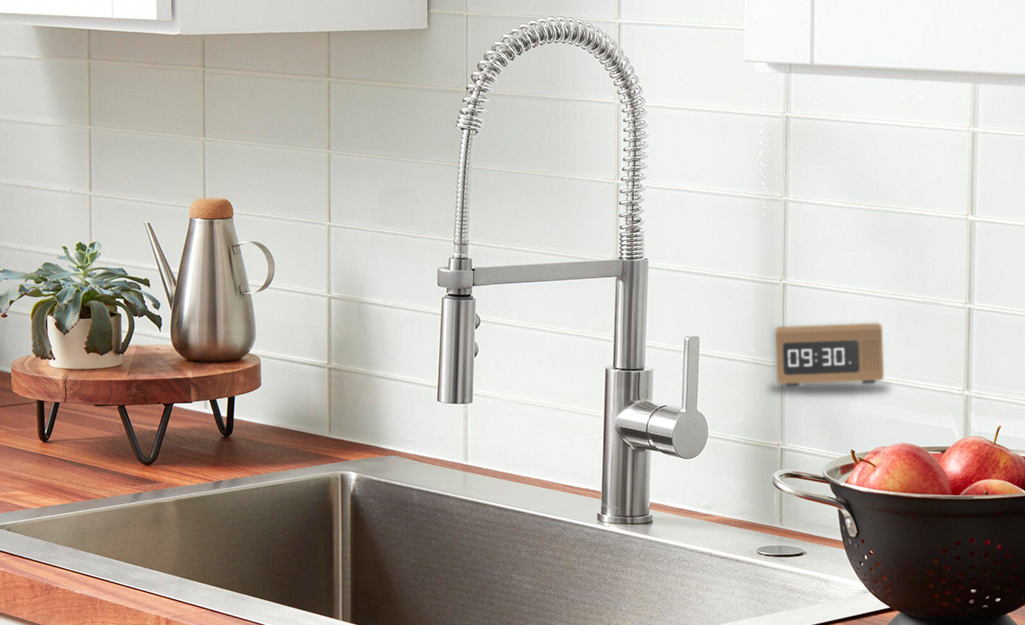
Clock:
9:30
